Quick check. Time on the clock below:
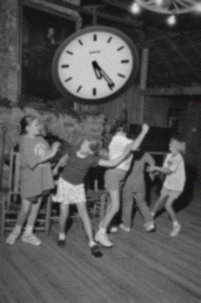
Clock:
5:24
